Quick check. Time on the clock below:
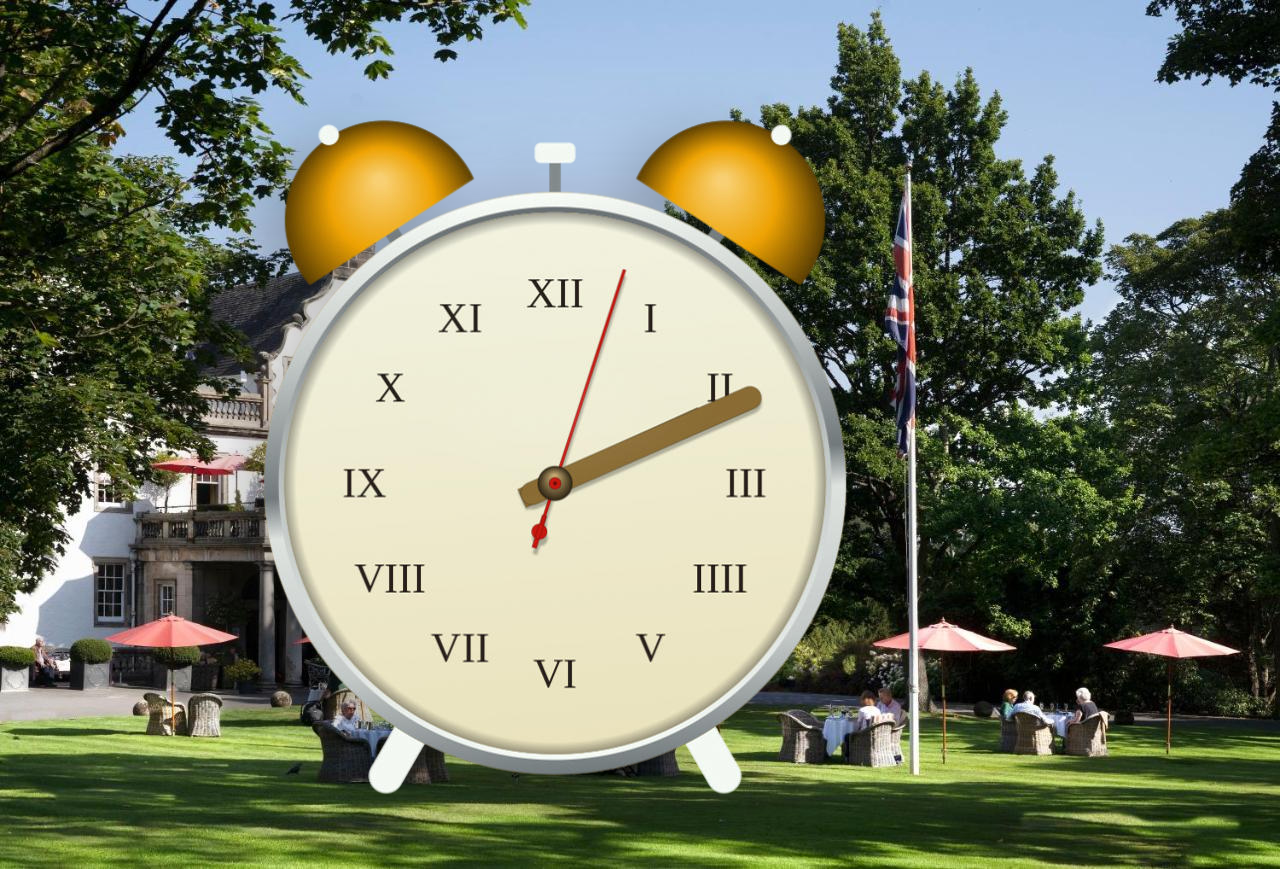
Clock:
2:11:03
